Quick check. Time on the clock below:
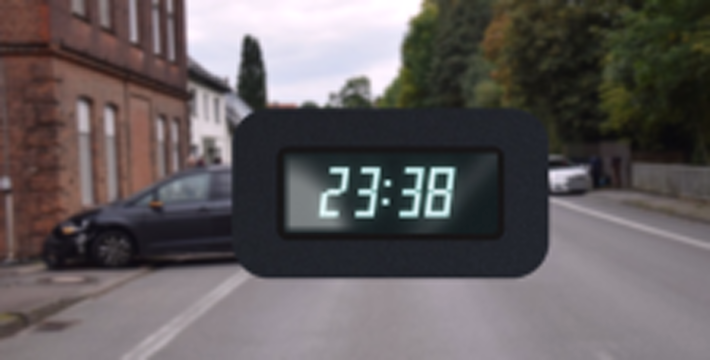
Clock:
23:38
